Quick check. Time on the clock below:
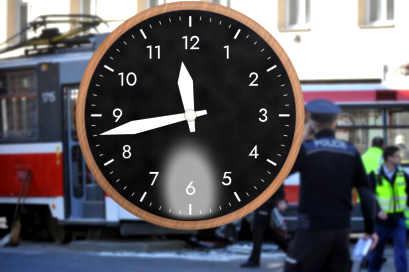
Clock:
11:43
